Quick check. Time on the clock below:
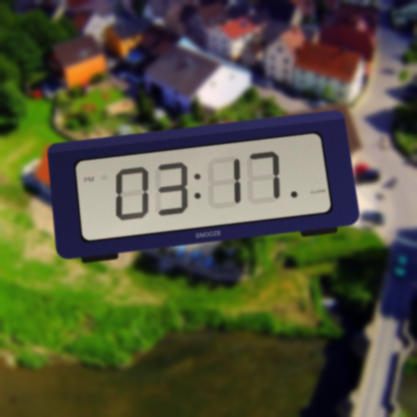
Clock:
3:17
